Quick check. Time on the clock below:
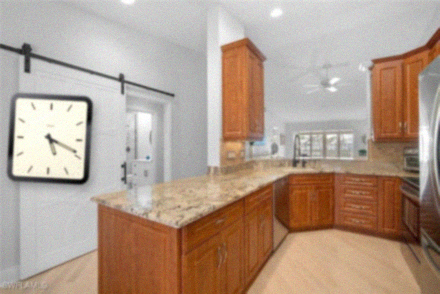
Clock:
5:19
